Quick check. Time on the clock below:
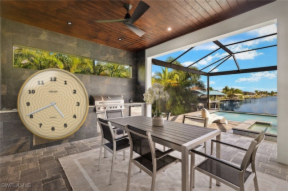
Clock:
4:41
